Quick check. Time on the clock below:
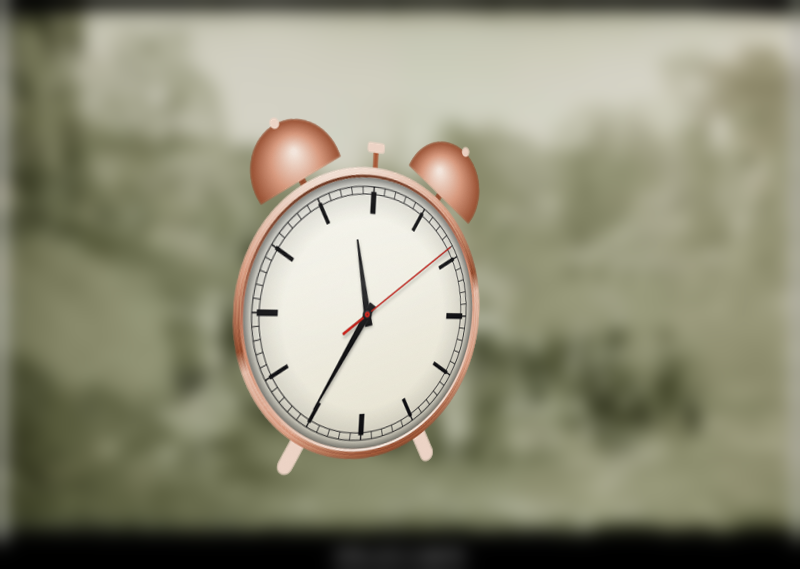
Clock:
11:35:09
